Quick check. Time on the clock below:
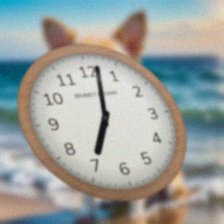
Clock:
7:02
